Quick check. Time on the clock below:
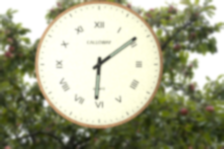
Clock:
6:09
